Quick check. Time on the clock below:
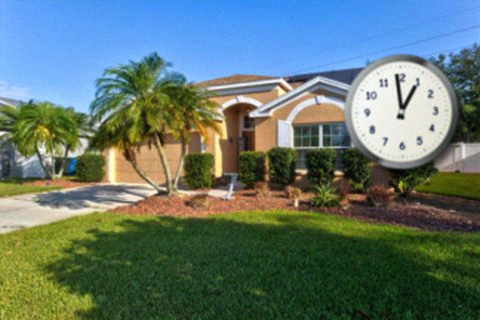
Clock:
12:59
